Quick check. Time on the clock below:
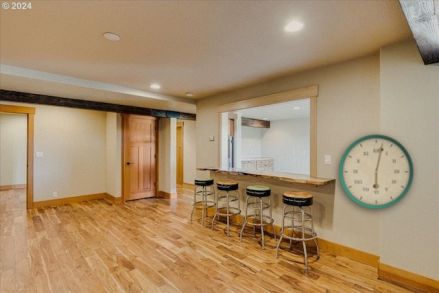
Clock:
6:02
